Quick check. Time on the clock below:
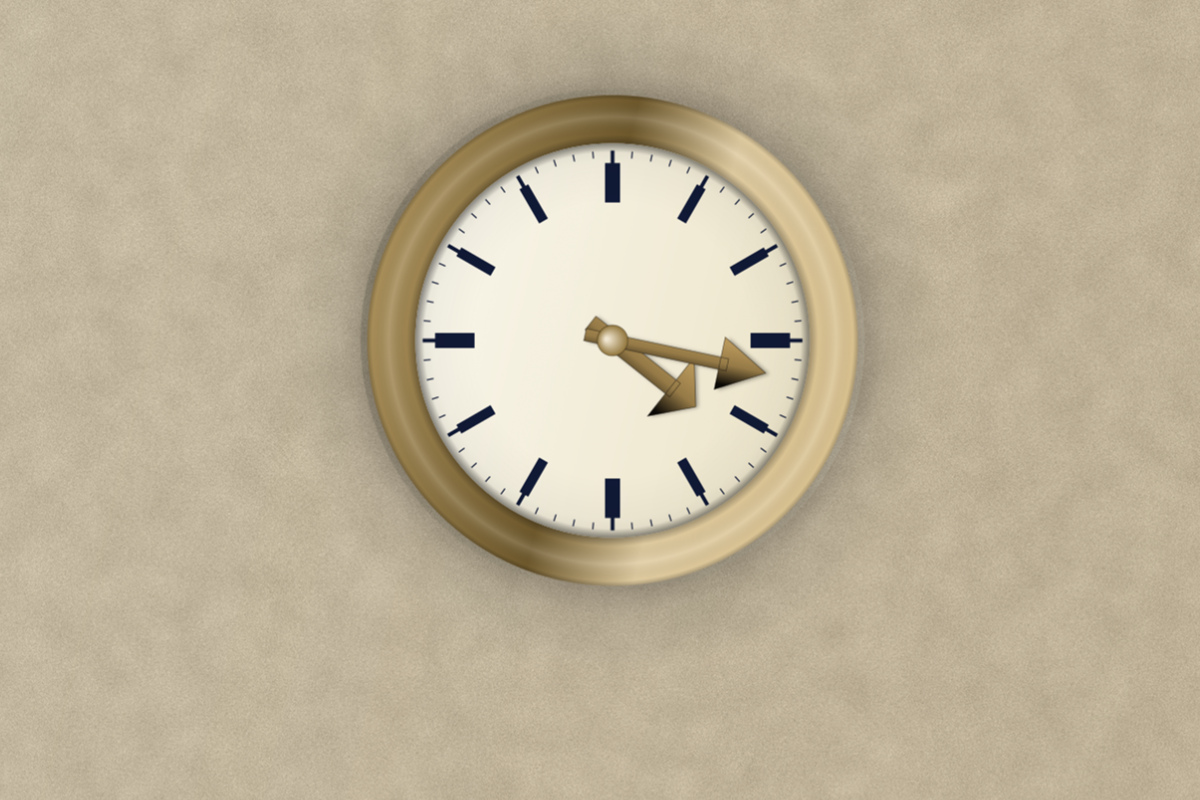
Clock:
4:17
